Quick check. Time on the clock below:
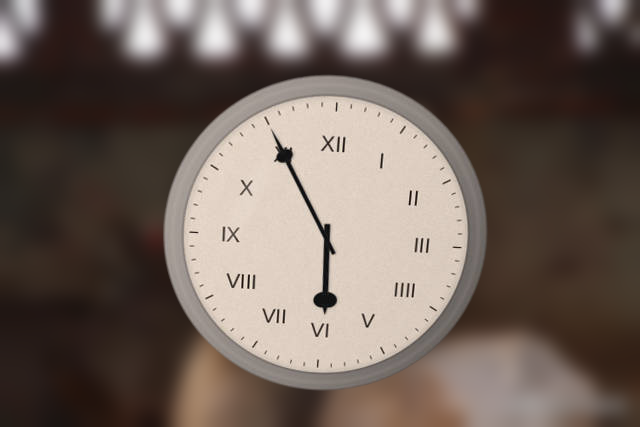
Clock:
5:55
